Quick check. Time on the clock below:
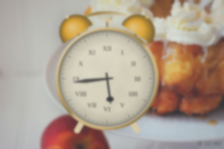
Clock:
5:44
